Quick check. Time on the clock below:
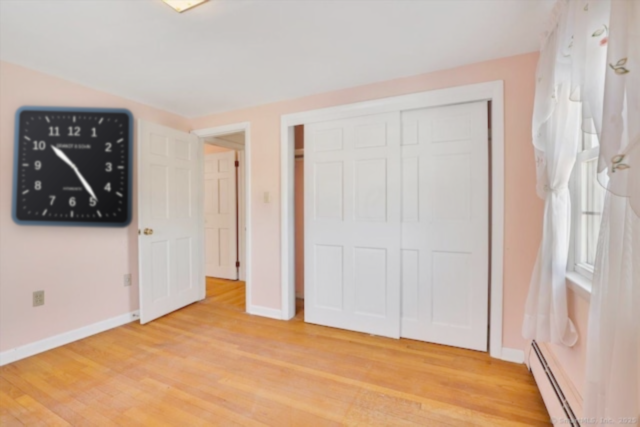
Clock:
10:24
